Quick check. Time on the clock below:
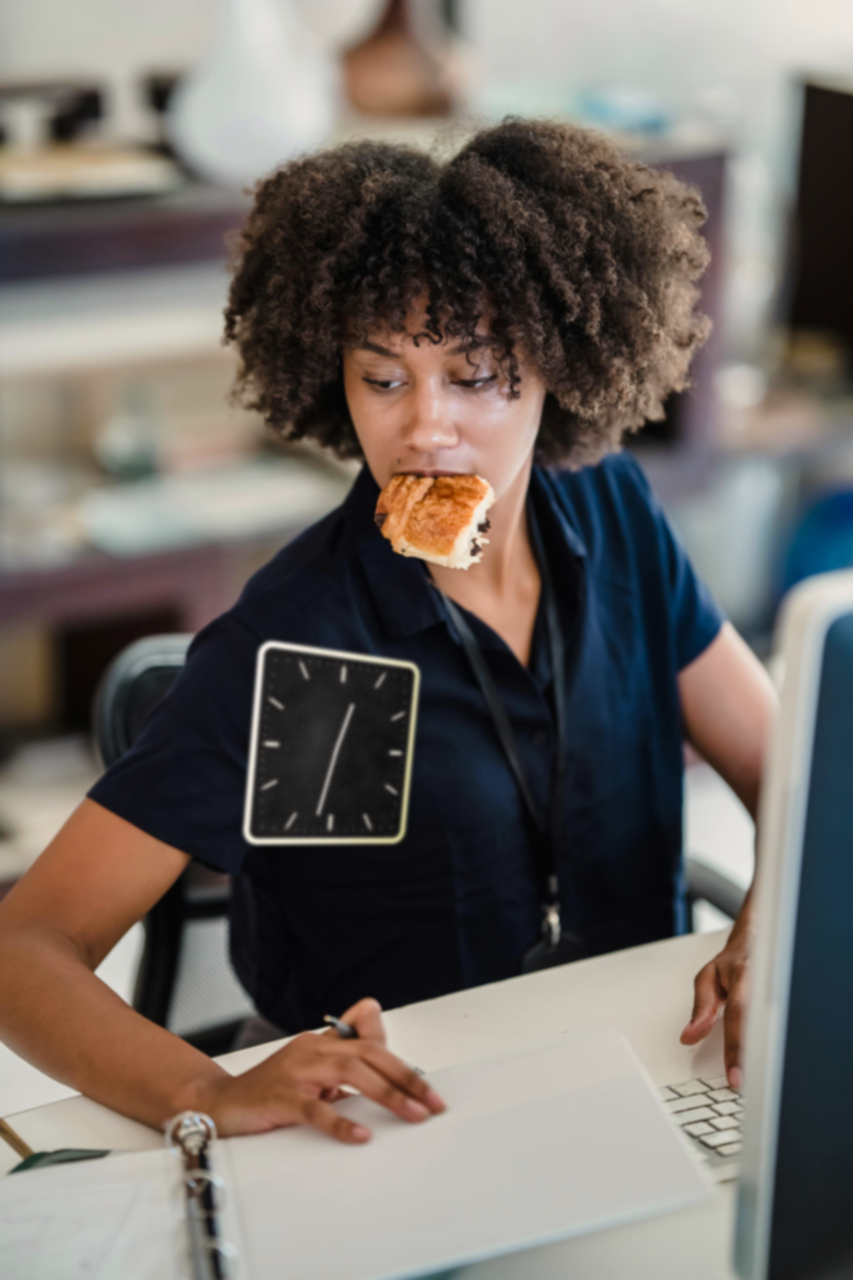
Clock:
12:32
